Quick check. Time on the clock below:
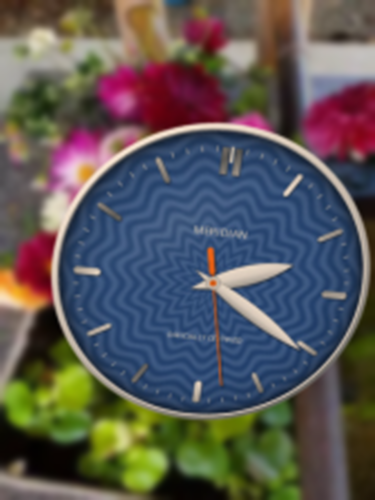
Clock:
2:20:28
